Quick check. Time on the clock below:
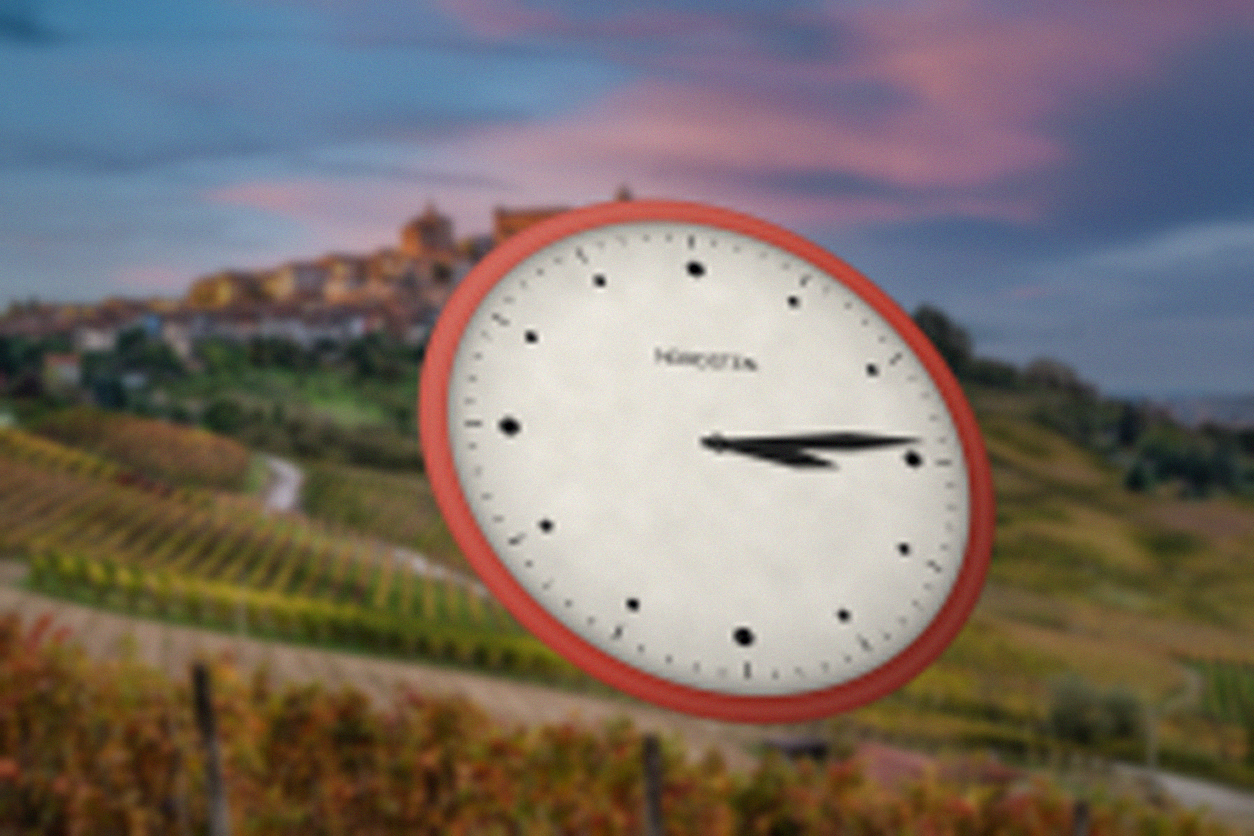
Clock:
3:14
